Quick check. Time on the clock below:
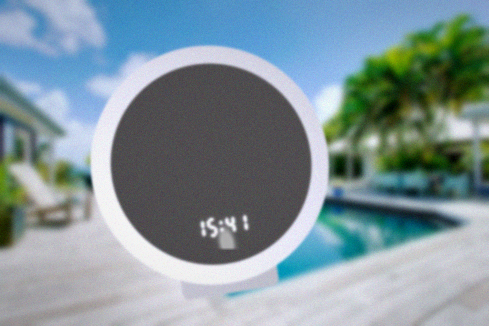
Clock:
15:41
